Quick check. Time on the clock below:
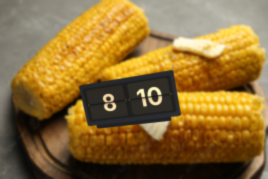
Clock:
8:10
